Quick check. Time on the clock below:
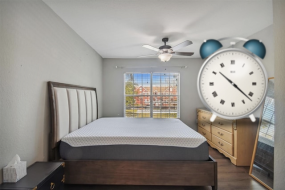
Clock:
10:22
